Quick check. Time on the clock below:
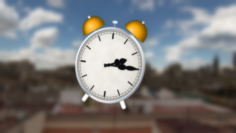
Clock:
2:15
